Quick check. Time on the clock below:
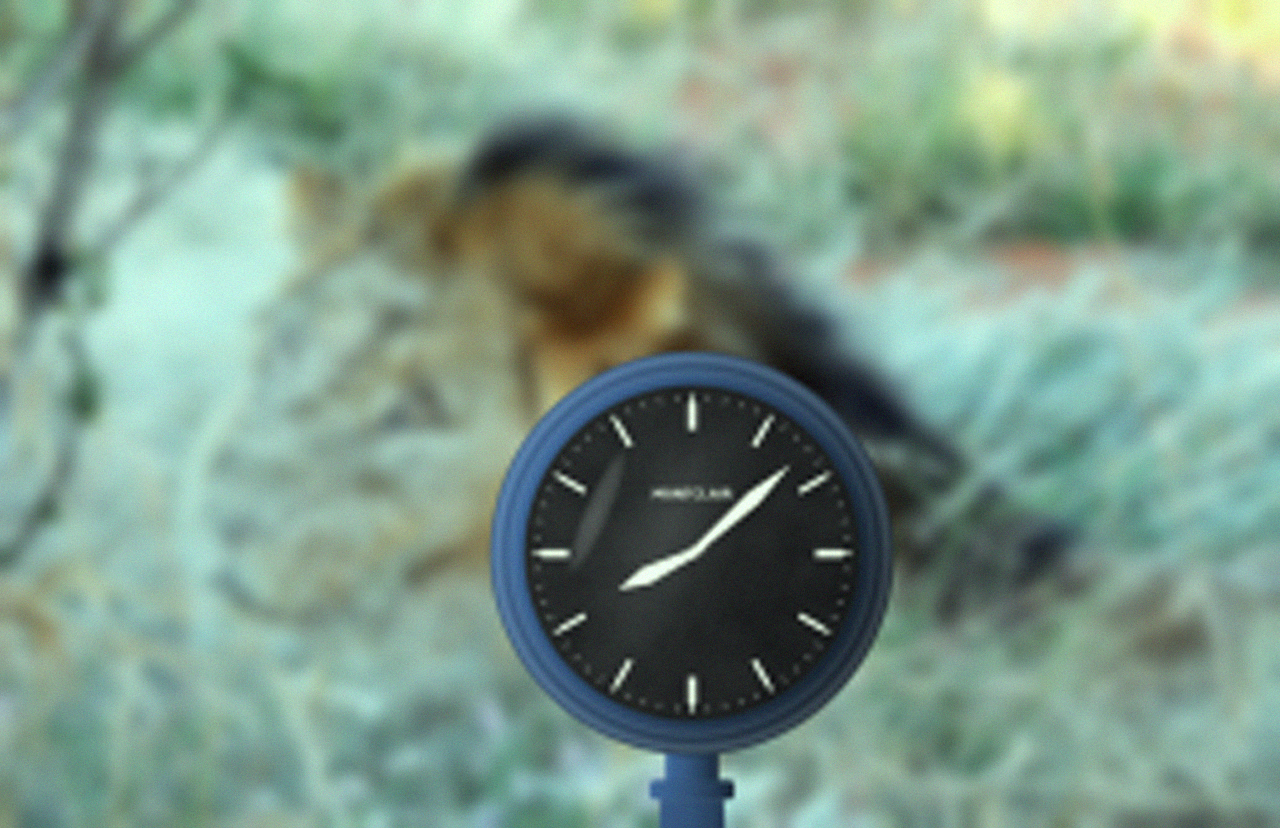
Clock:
8:08
